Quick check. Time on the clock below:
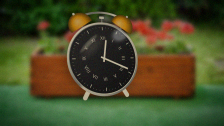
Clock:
12:19
